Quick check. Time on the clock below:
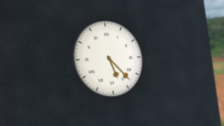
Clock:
5:23
